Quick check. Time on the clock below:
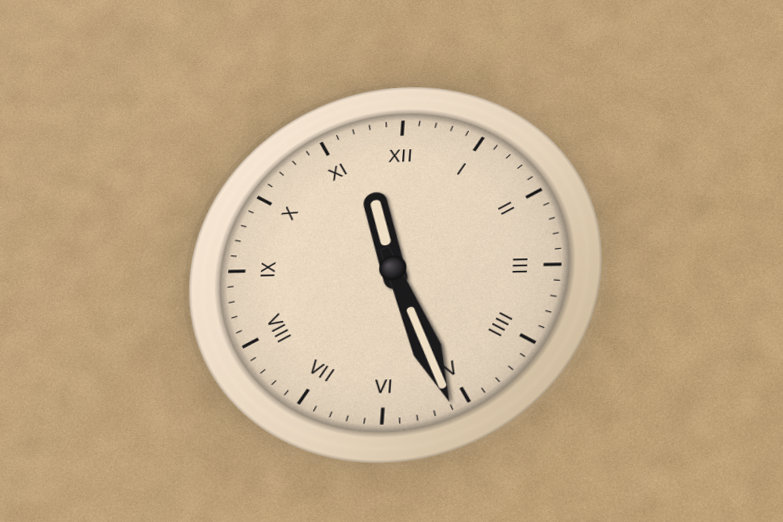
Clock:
11:26
